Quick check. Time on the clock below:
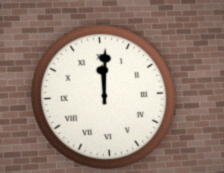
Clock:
12:01
